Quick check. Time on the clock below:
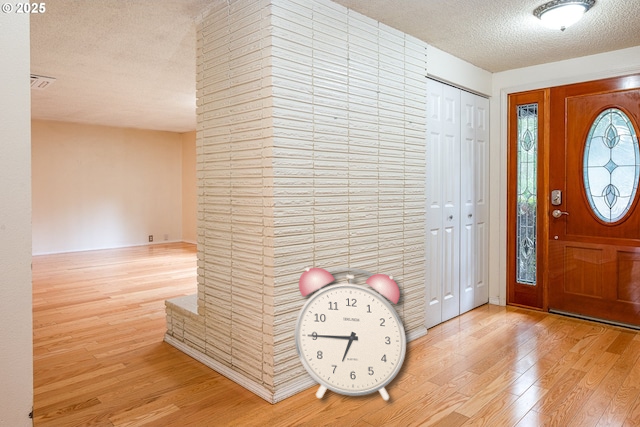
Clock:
6:45
